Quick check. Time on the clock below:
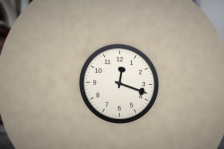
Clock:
12:18
